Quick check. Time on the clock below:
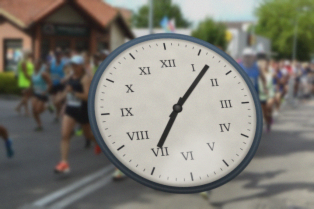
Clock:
7:07
